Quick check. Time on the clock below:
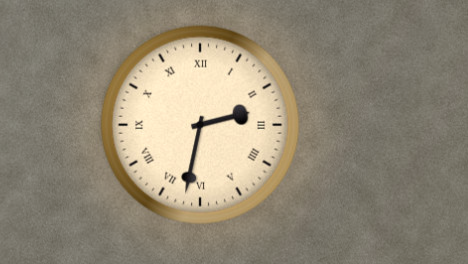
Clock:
2:32
